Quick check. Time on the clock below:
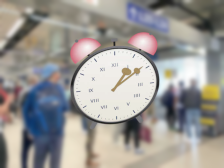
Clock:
1:09
